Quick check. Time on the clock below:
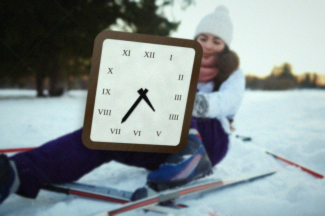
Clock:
4:35
